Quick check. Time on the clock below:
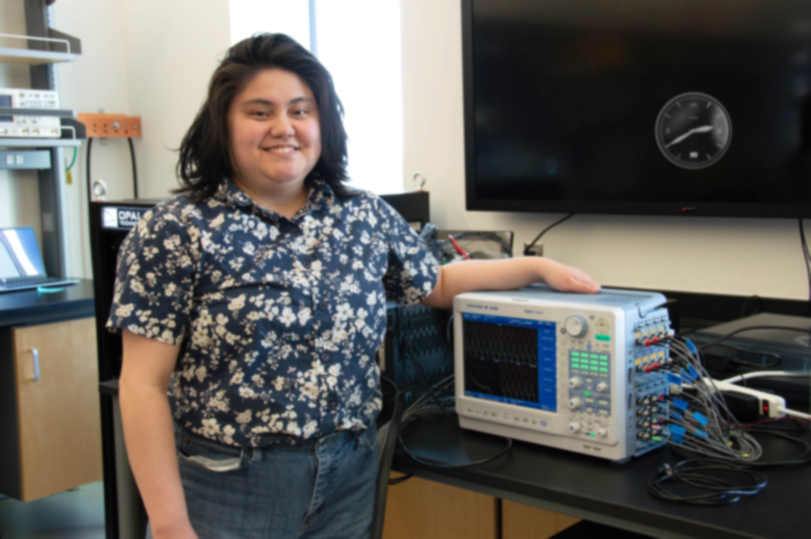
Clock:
2:40
